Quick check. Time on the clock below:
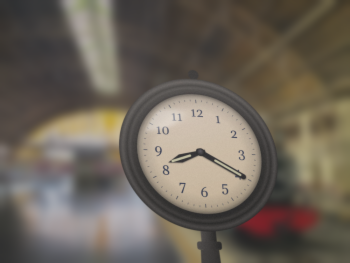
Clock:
8:20
